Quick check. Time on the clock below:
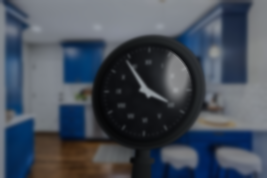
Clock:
3:54
